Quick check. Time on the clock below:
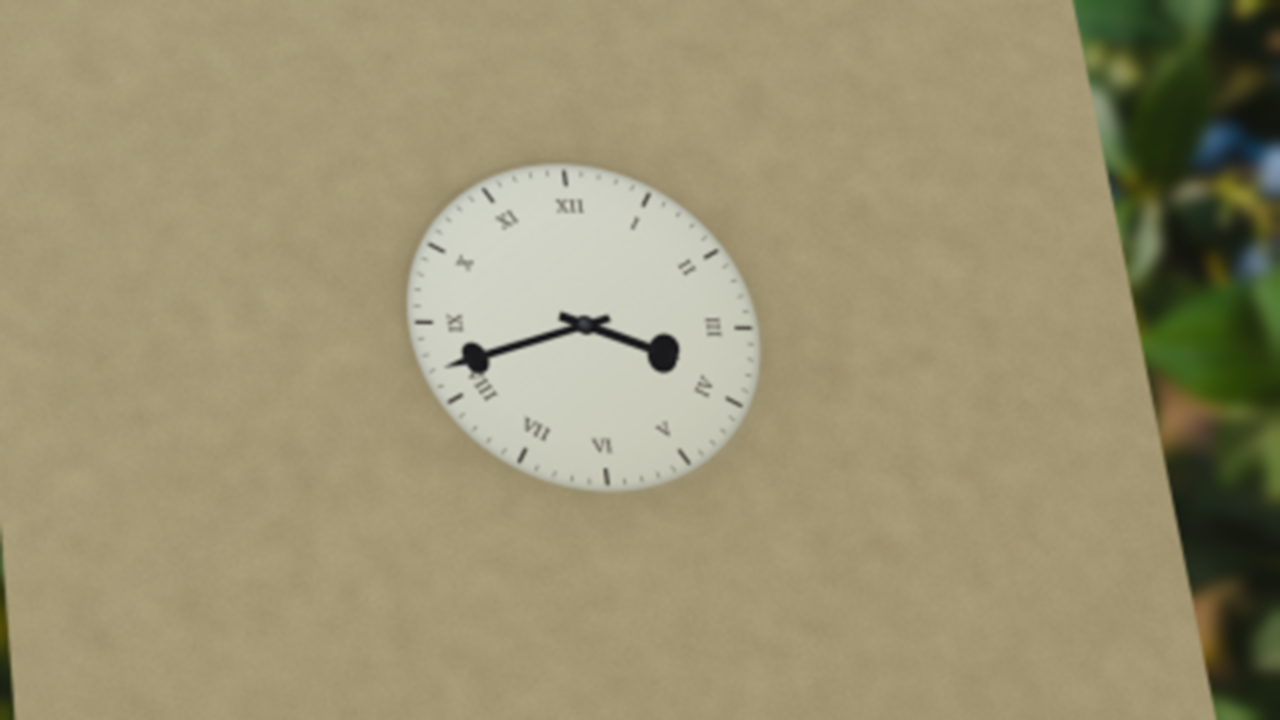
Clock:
3:42
